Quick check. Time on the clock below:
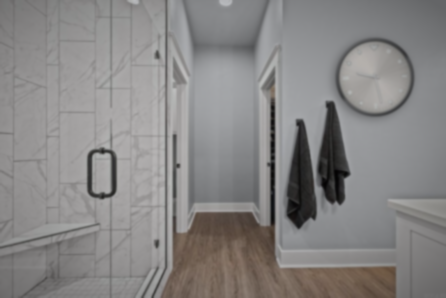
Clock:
9:28
